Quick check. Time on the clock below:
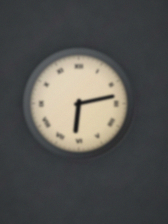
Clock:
6:13
